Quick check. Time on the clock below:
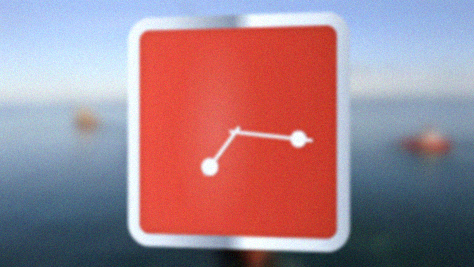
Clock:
7:16
